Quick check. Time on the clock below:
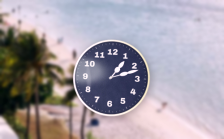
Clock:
1:12
